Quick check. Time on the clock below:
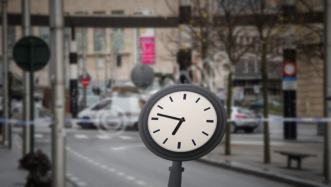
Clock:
6:47
